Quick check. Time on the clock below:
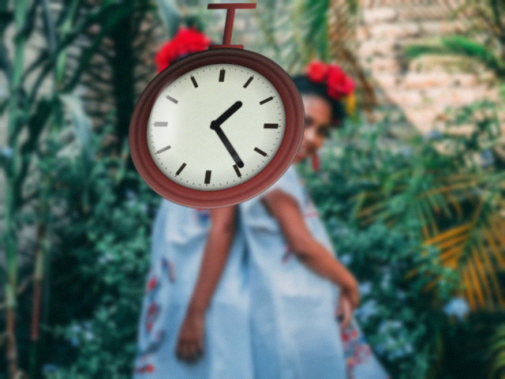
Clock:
1:24
